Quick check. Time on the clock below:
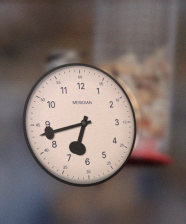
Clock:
6:43
